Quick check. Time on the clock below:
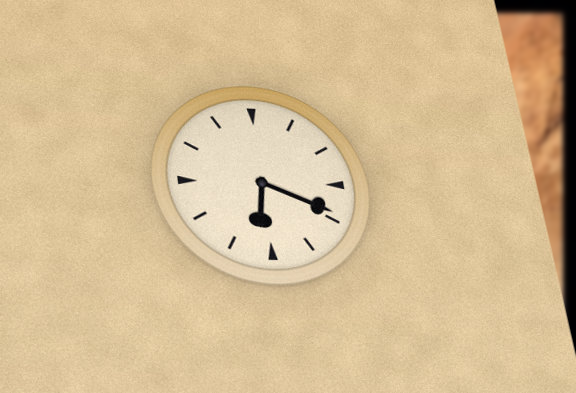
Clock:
6:19
